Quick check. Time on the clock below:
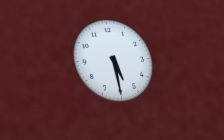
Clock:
5:30
